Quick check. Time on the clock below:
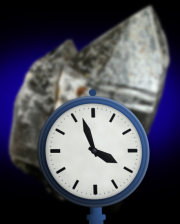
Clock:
3:57
